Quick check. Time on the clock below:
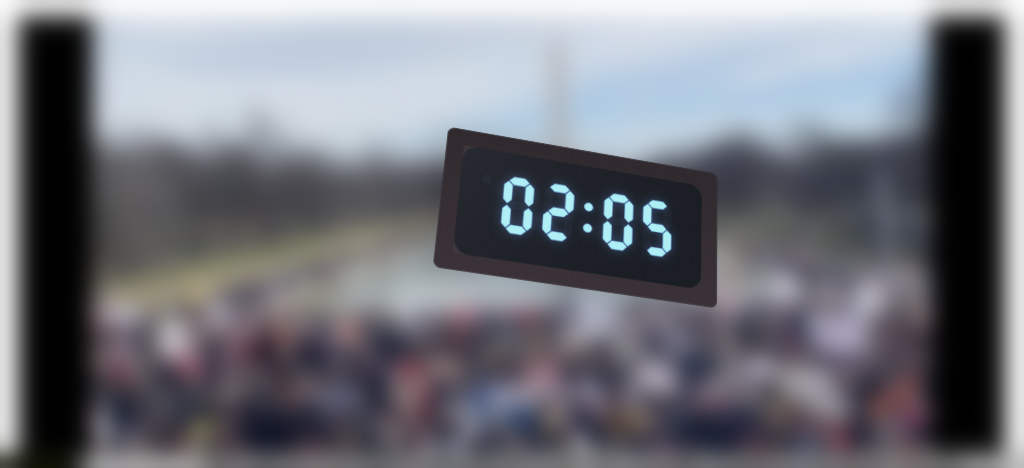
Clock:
2:05
